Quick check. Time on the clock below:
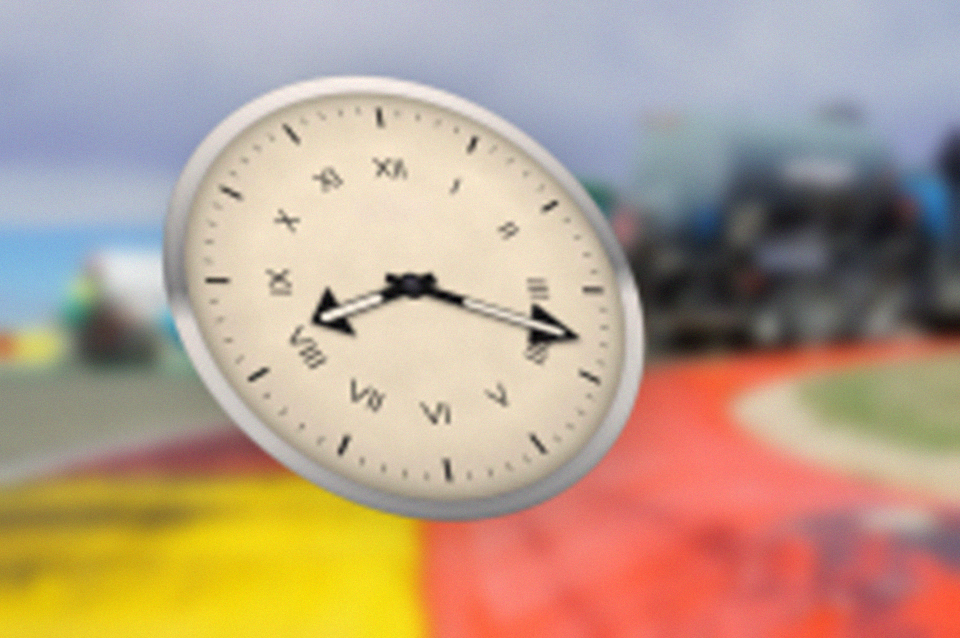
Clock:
8:18
